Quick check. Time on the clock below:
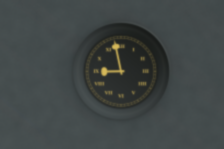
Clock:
8:58
